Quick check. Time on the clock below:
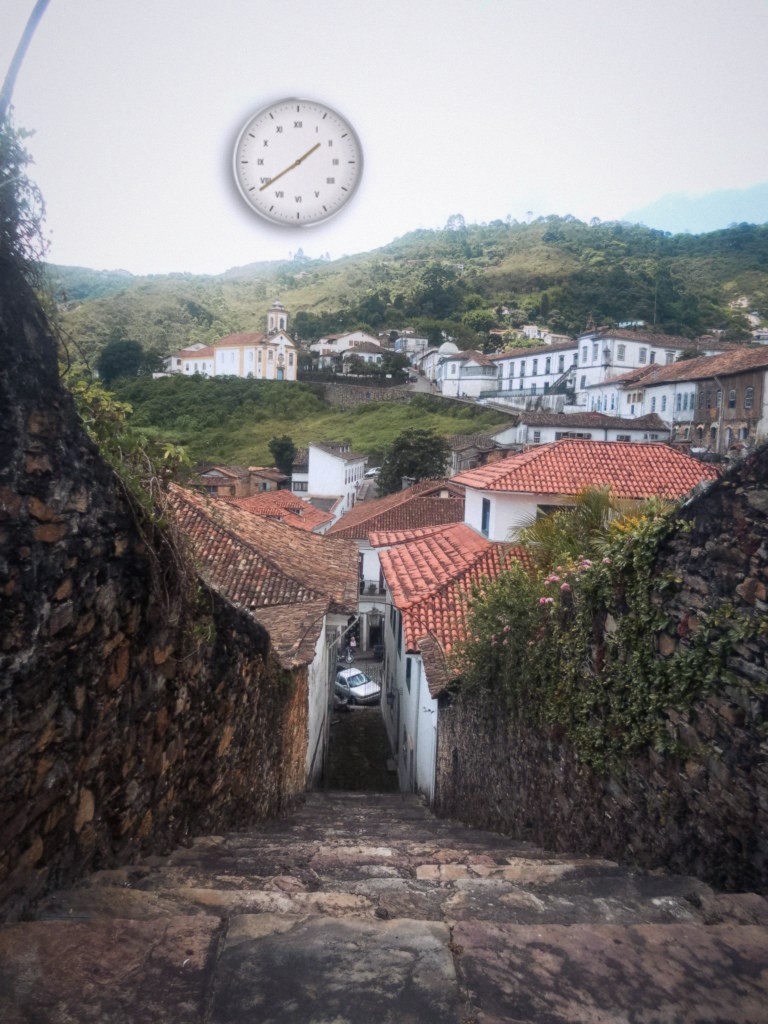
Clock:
1:39
